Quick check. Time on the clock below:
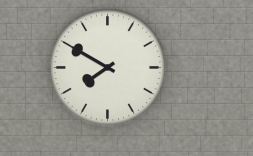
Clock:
7:50
